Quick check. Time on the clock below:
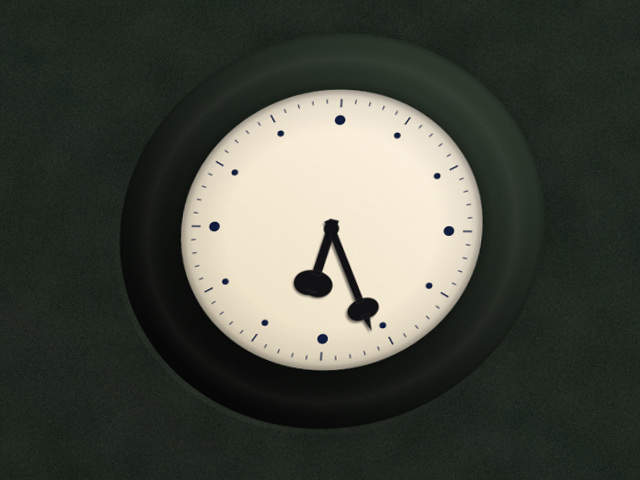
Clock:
6:26
